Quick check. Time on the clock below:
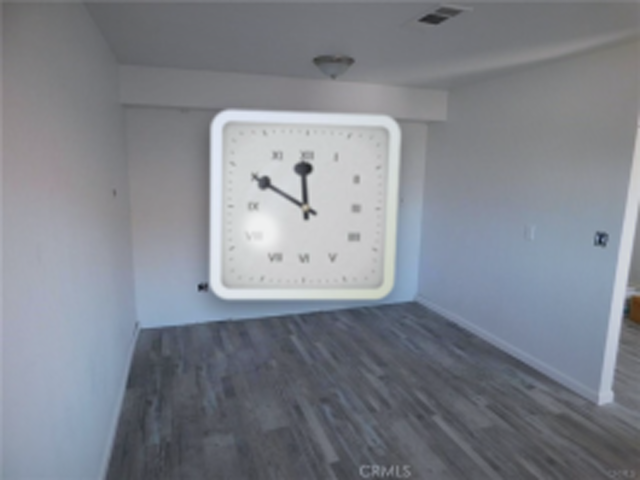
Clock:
11:50
